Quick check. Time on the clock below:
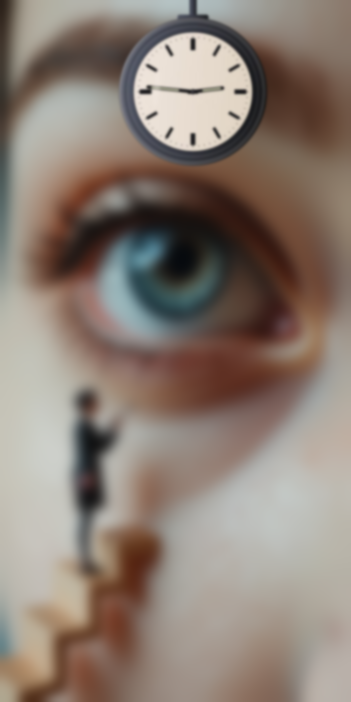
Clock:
2:46
